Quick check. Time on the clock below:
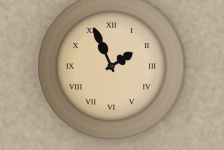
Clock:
1:56
